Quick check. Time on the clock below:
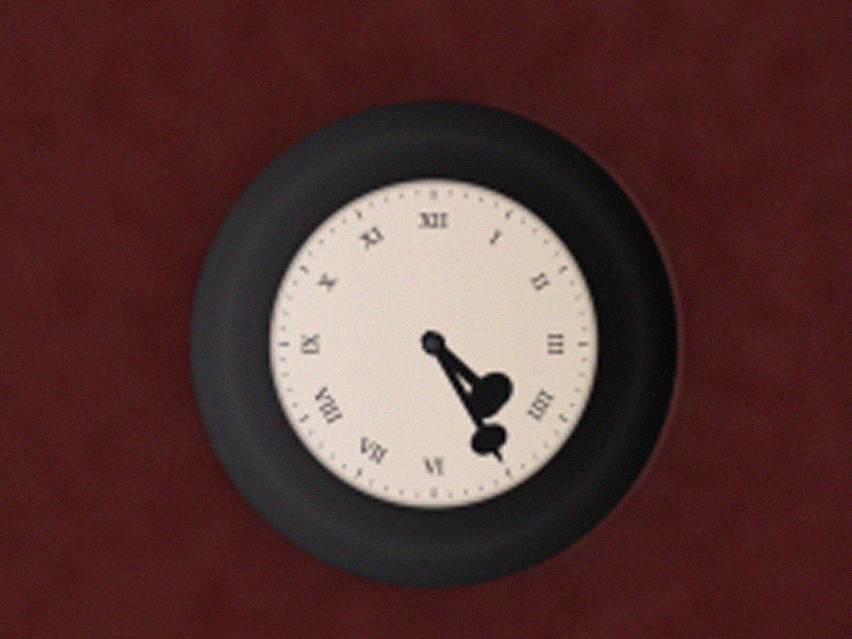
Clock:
4:25
